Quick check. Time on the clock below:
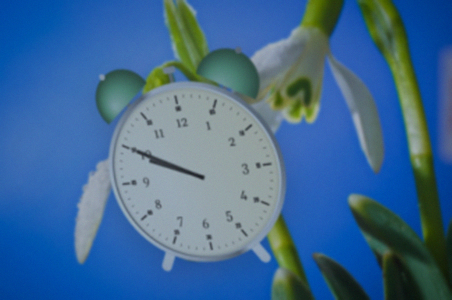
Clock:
9:50
